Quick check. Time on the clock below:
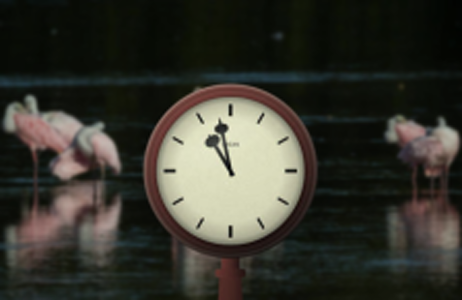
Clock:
10:58
